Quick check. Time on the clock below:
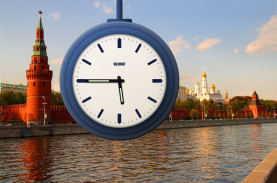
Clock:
5:45
